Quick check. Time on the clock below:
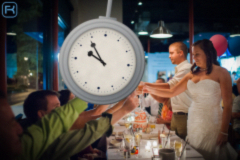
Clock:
9:54
